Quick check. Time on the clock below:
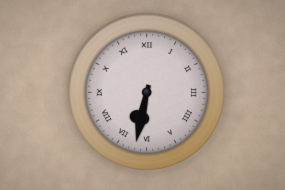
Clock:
6:32
